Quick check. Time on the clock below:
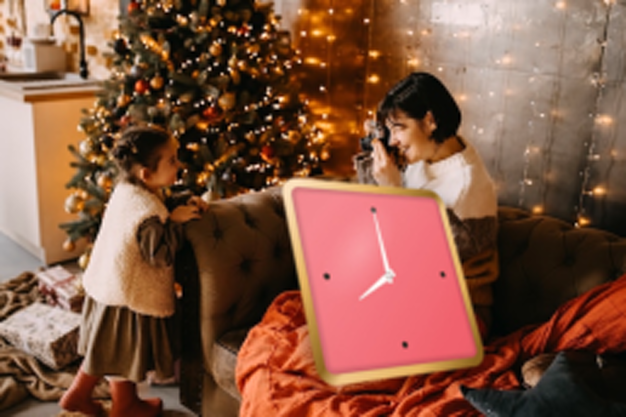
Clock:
8:00
